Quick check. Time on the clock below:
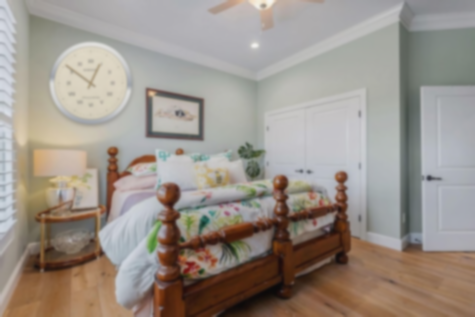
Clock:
12:51
